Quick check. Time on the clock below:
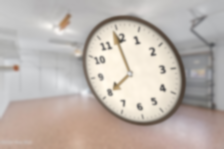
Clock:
7:59
